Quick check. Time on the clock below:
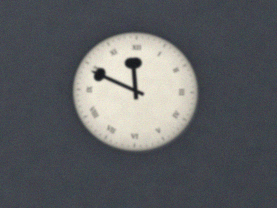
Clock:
11:49
